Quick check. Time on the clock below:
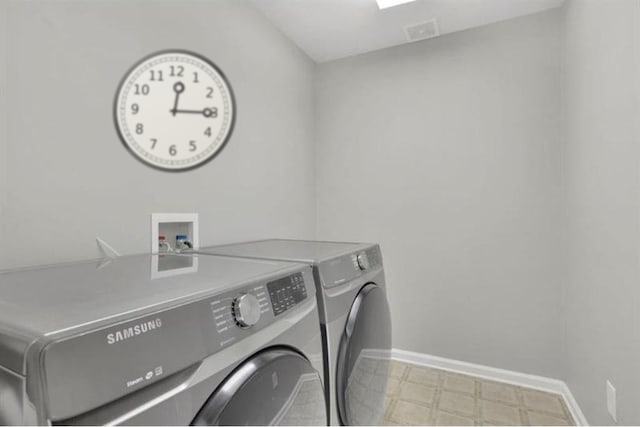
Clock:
12:15
